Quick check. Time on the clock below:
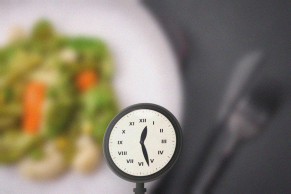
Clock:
12:27
